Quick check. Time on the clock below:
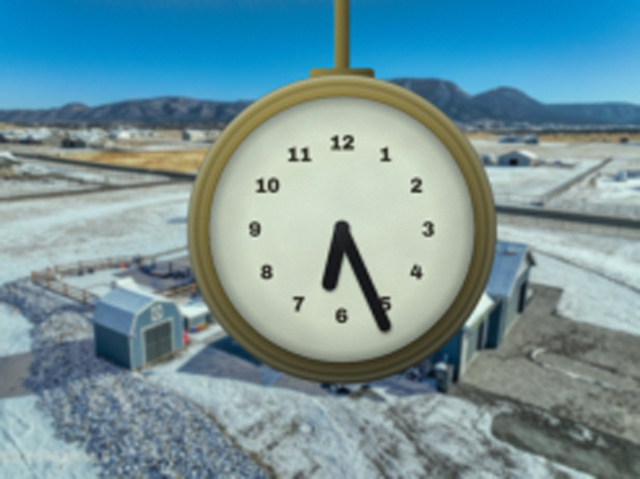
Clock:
6:26
